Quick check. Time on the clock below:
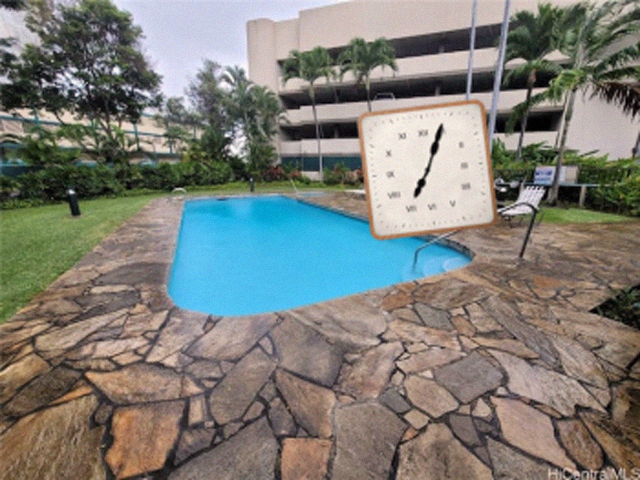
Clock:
7:04
